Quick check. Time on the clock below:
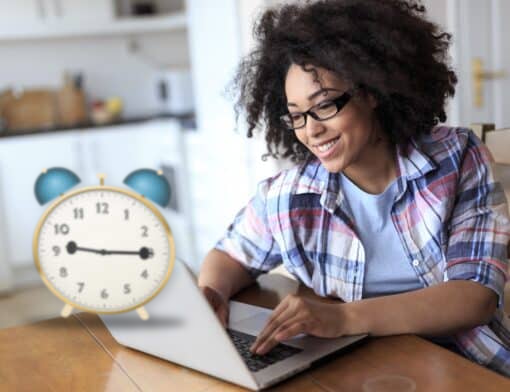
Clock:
9:15
